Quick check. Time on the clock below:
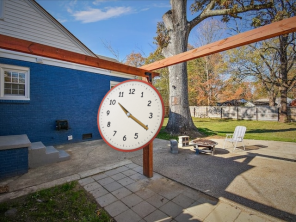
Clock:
10:20
